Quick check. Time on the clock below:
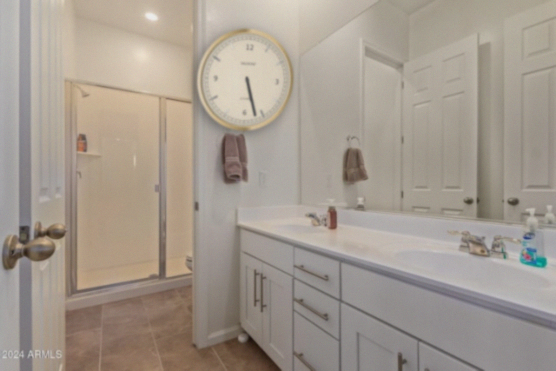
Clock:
5:27
